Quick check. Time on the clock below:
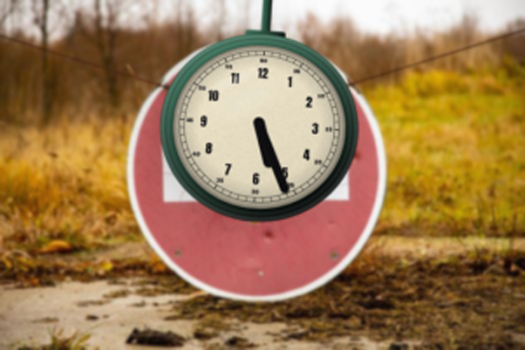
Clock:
5:26
